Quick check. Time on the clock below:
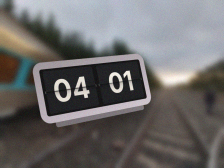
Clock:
4:01
